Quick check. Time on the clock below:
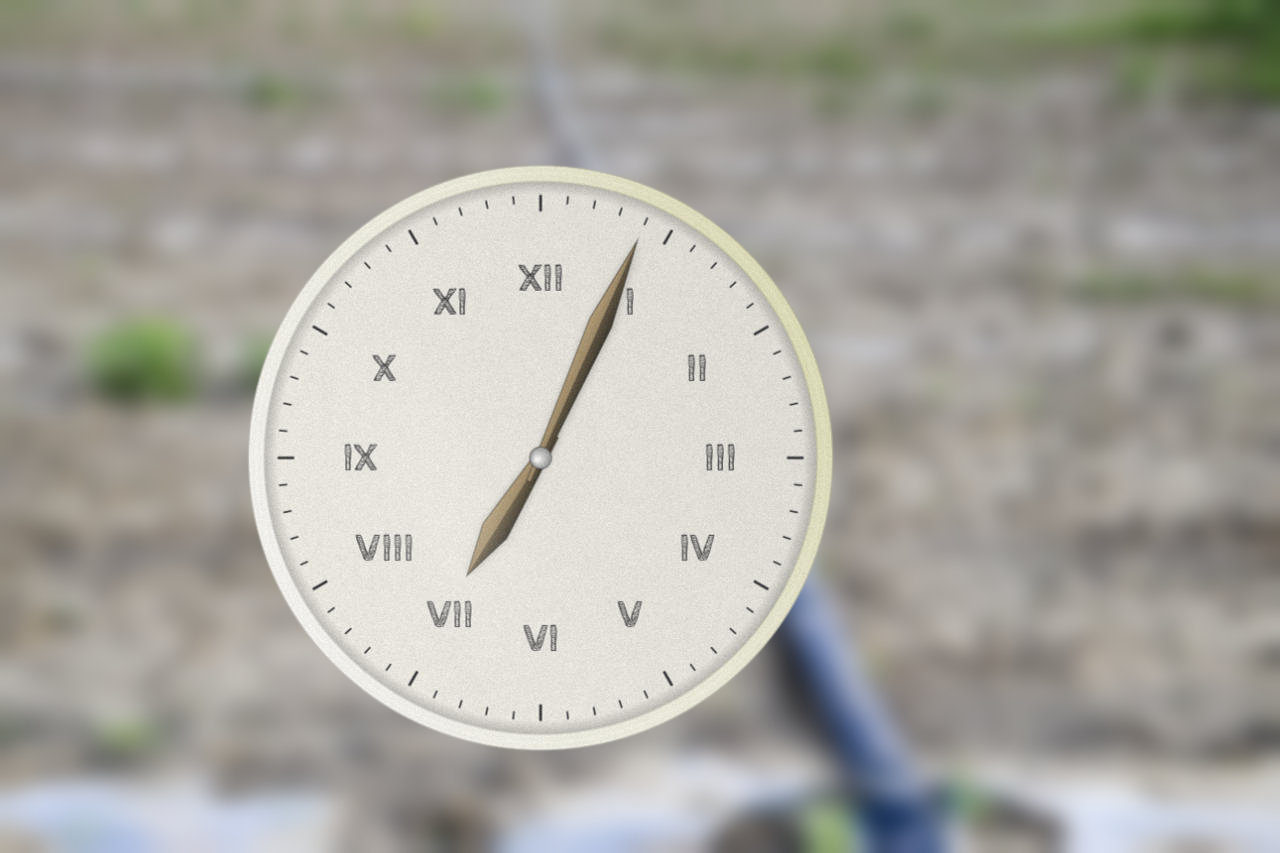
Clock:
7:04
